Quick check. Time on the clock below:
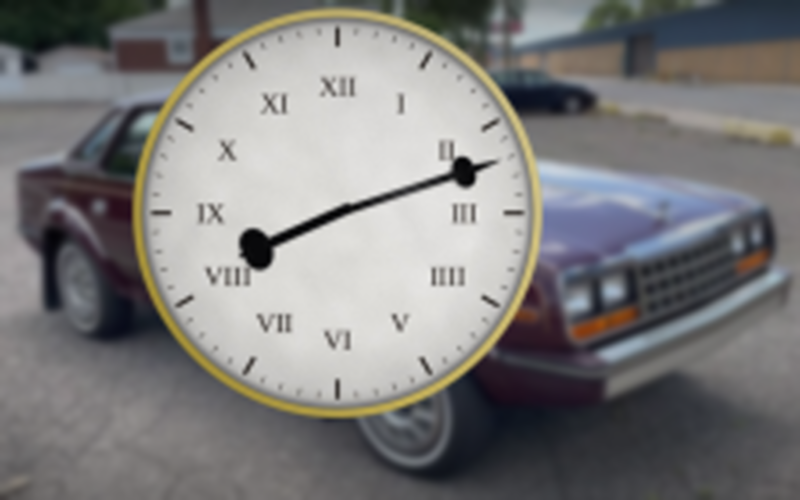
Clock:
8:12
